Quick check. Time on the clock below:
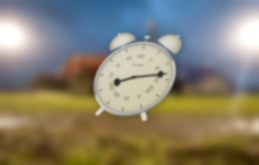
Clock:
8:13
